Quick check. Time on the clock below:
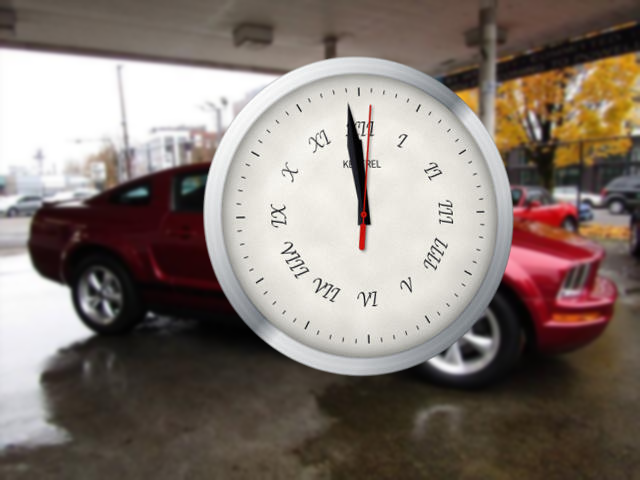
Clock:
11:59:01
